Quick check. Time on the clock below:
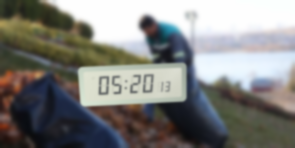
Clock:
5:20
